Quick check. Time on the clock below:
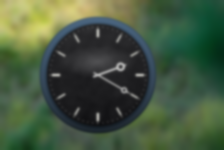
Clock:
2:20
